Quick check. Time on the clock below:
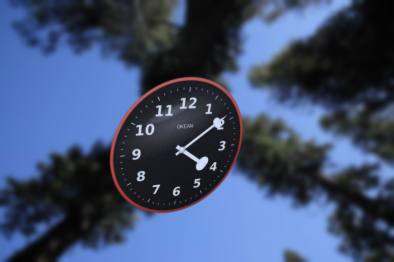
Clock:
4:09
